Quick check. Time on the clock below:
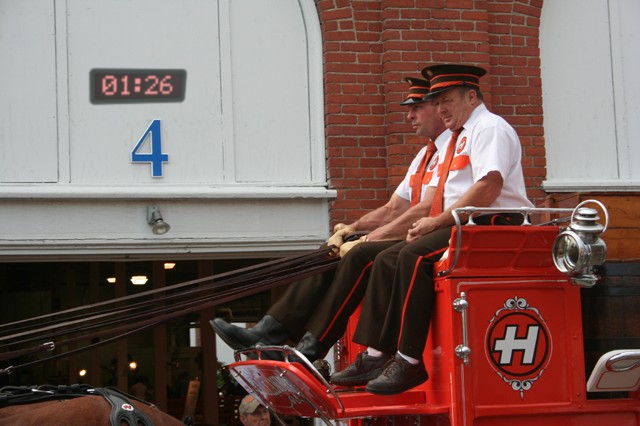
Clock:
1:26
